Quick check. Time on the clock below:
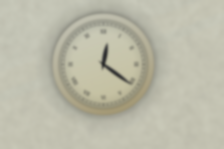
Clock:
12:21
